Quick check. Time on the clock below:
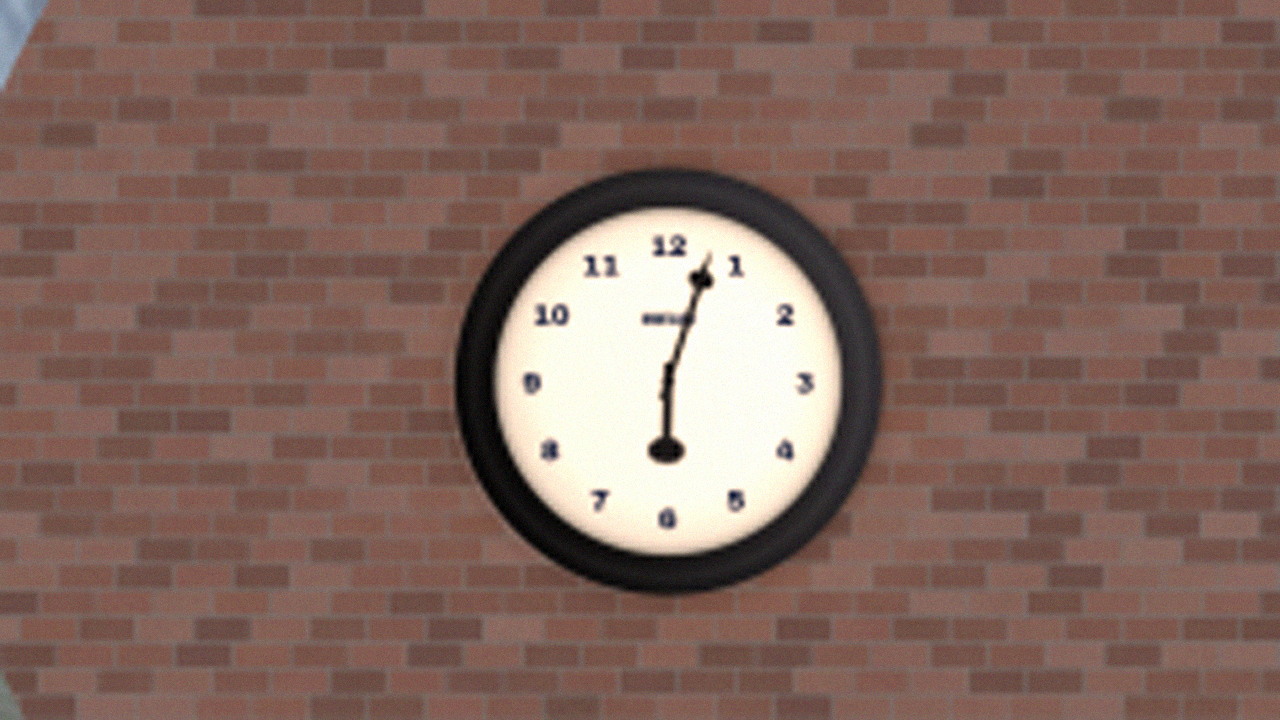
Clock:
6:03
